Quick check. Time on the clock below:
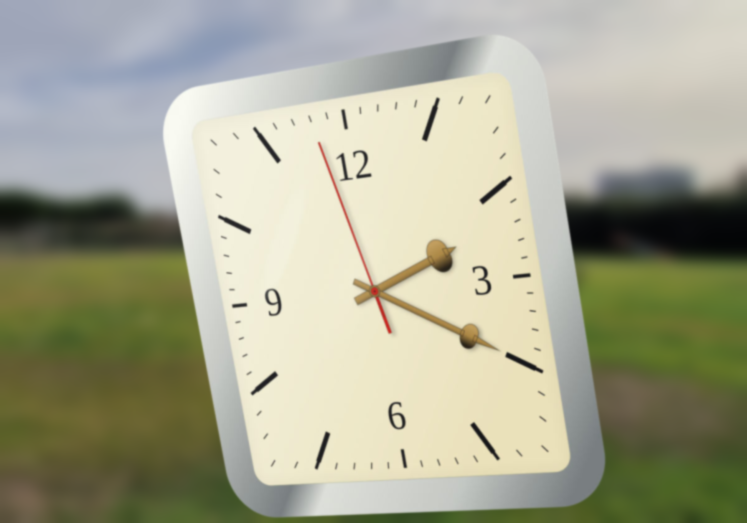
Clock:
2:19:58
